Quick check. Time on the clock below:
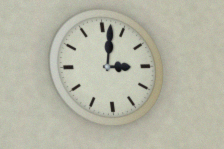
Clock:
3:02
